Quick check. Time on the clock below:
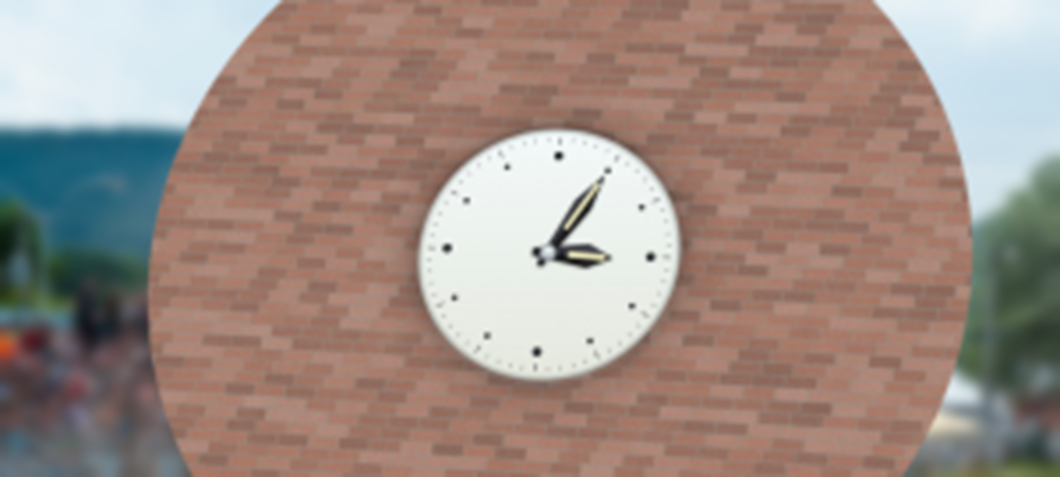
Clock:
3:05
